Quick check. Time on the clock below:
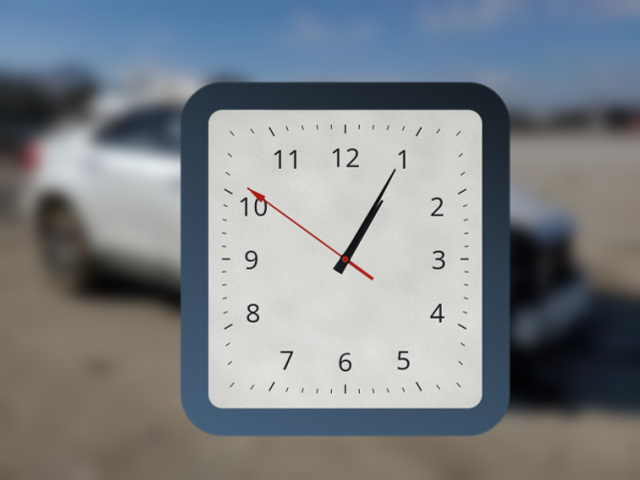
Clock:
1:04:51
